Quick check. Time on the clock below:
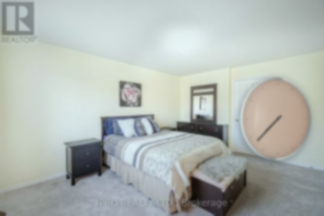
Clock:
7:38
